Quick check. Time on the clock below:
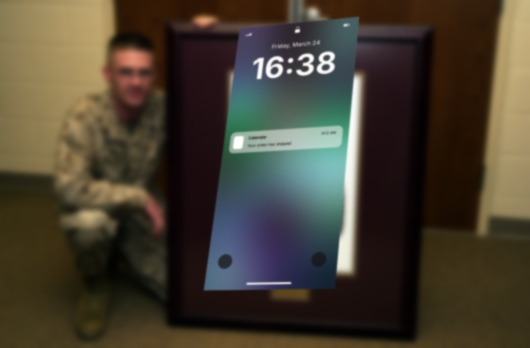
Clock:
16:38
